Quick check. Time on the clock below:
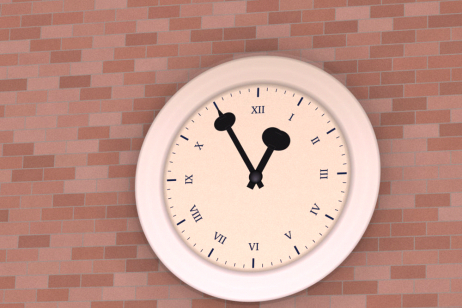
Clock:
12:55
